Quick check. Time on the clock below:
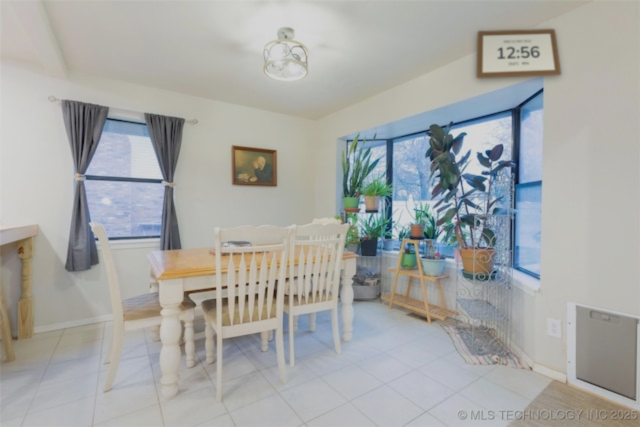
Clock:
12:56
